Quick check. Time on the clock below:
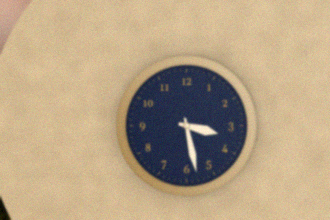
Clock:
3:28
